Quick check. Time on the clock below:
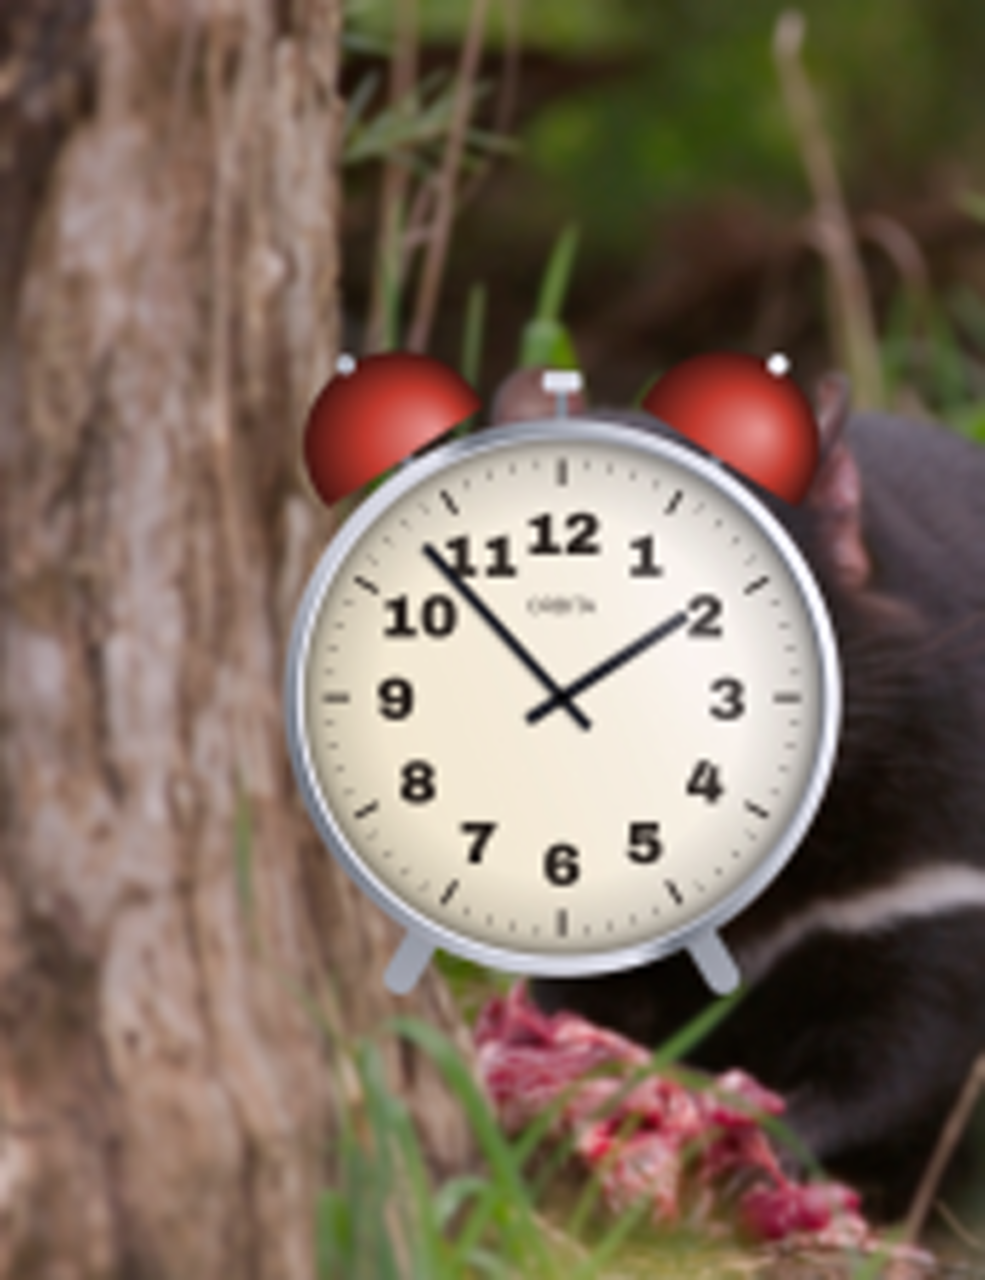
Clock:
1:53
